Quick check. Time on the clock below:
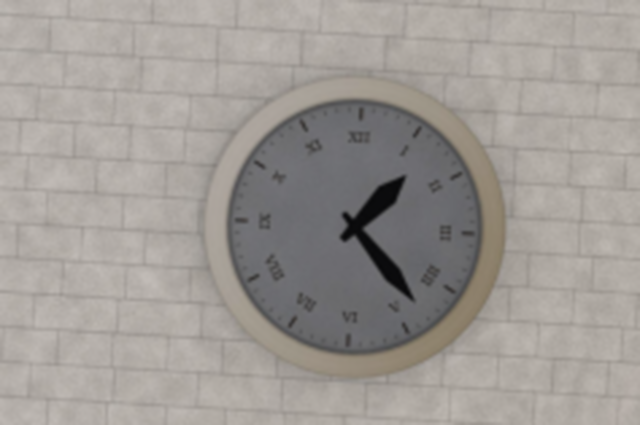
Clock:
1:23
